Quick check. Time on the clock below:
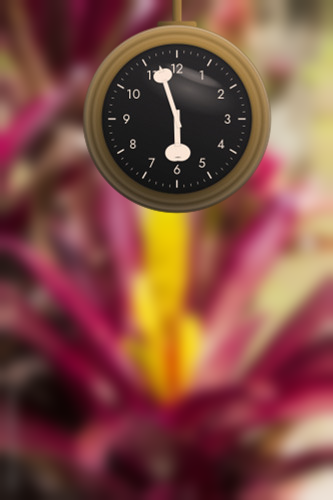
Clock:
5:57
